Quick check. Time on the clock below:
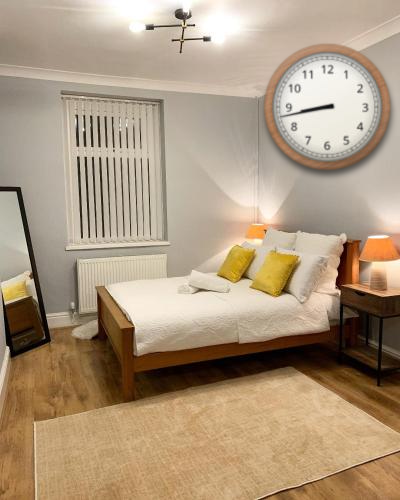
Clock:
8:43
